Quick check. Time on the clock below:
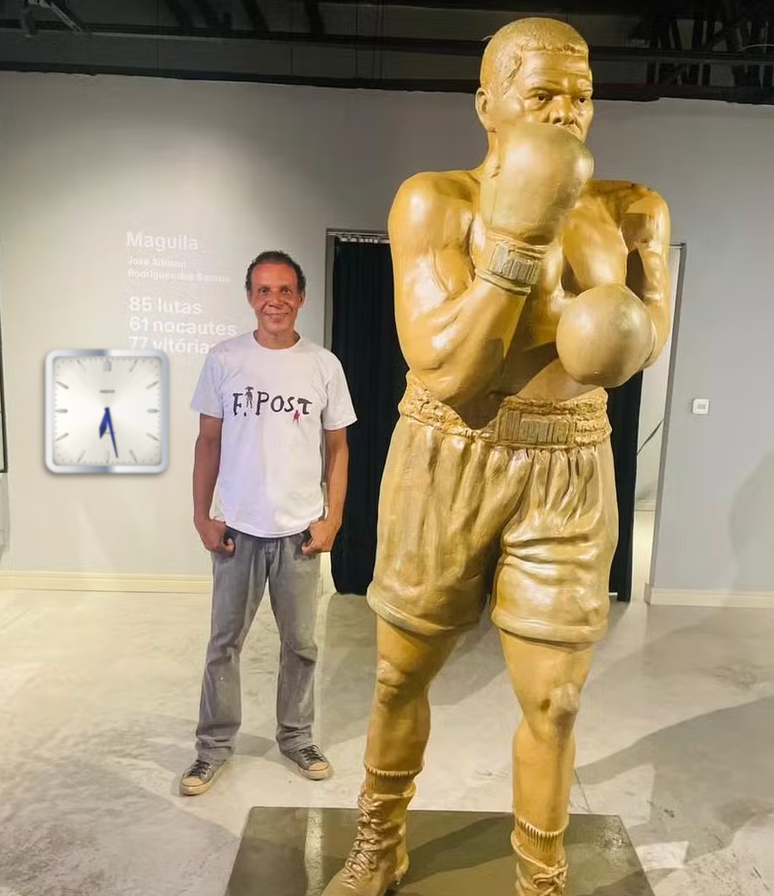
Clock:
6:28
